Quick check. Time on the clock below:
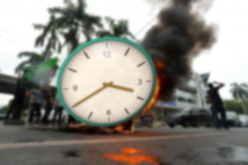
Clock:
3:40
